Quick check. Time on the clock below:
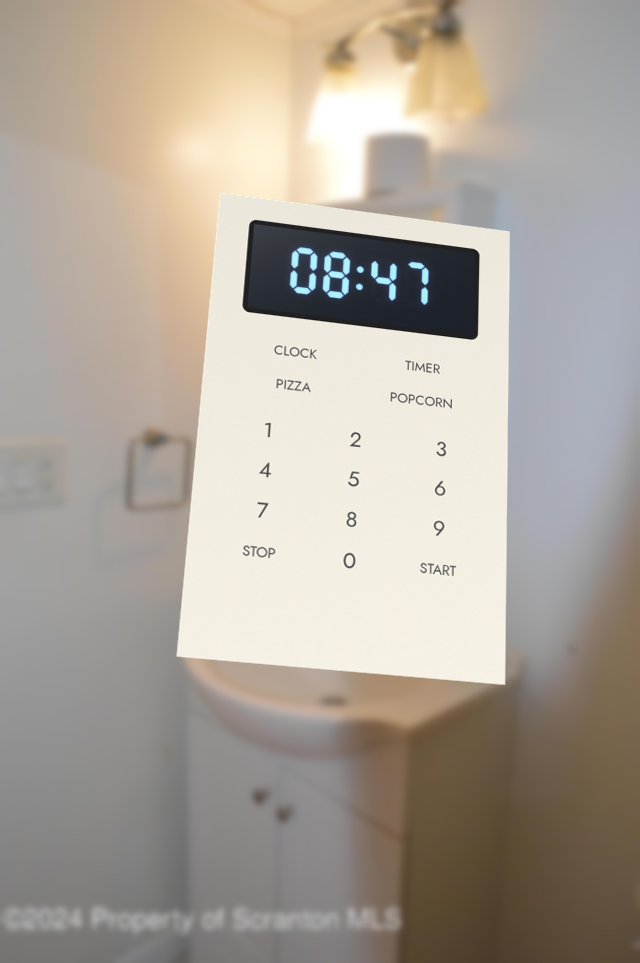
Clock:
8:47
